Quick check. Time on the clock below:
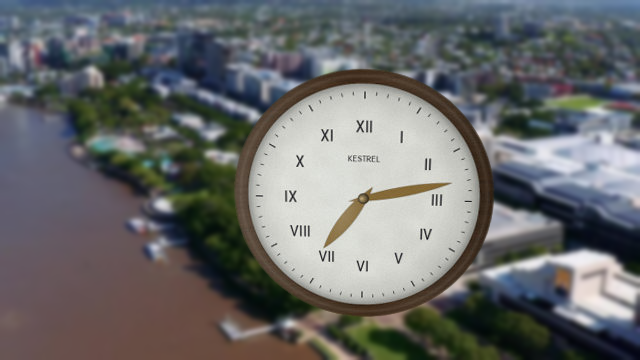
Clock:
7:13
